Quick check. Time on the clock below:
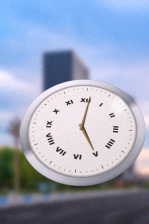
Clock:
5:01
